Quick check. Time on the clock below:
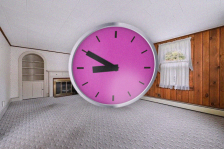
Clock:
8:50
